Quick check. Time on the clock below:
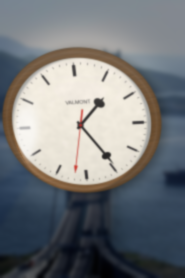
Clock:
1:24:32
